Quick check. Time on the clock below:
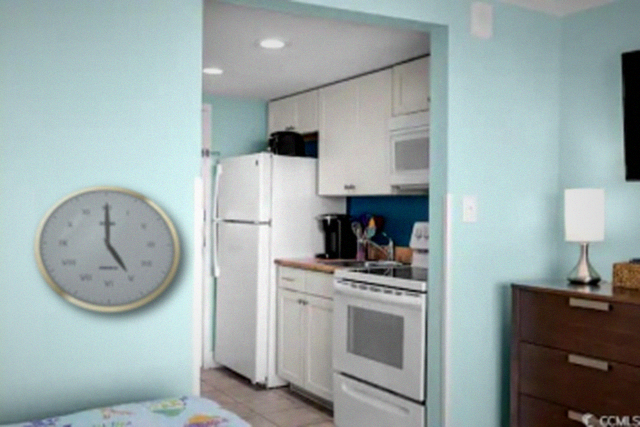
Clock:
5:00
